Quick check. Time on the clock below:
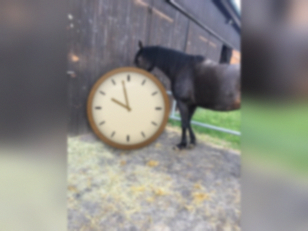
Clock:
9:58
